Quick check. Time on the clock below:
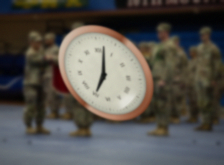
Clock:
7:02
